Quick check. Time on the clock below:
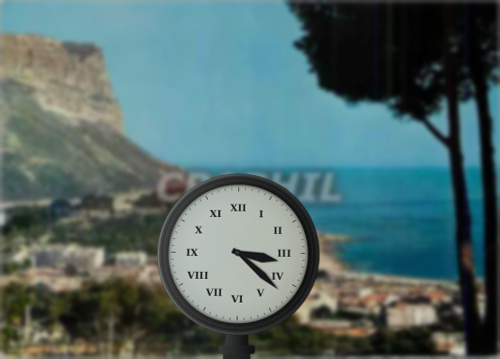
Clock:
3:22
